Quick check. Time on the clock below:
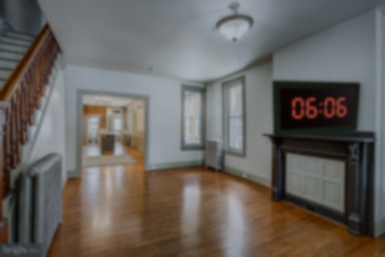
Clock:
6:06
